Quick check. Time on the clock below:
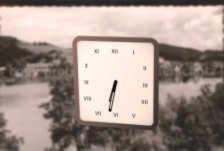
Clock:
6:32
